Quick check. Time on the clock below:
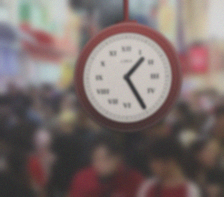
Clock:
1:25
